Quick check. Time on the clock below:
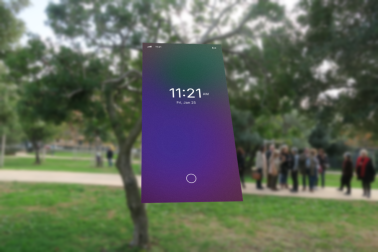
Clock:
11:21
